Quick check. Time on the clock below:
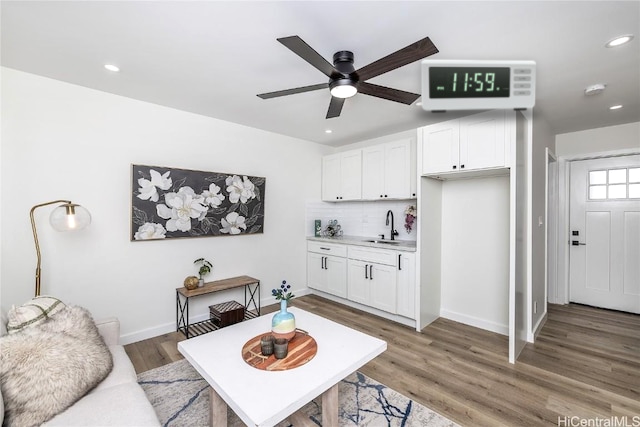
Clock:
11:59
